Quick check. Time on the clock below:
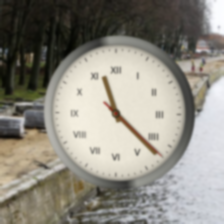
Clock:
11:22:22
